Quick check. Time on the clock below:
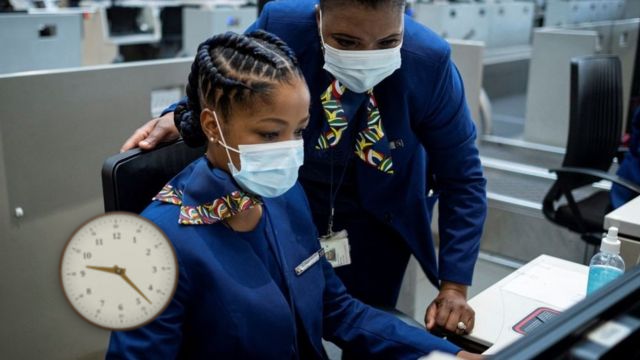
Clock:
9:23
